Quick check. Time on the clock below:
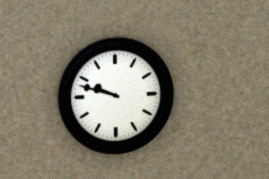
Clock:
9:48
